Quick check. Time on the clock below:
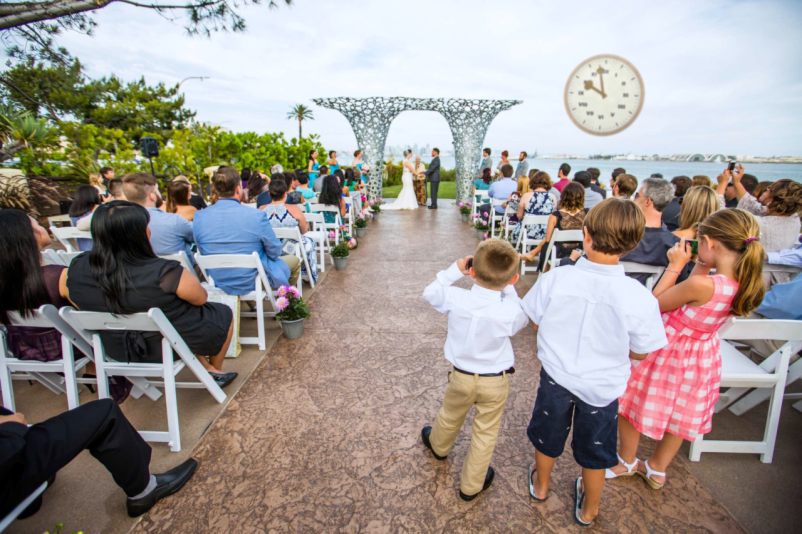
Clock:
9:58
